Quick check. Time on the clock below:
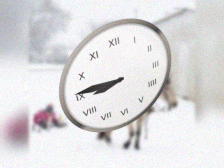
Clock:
8:46
